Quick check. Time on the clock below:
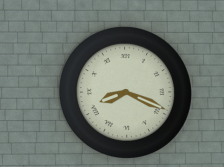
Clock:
8:19
